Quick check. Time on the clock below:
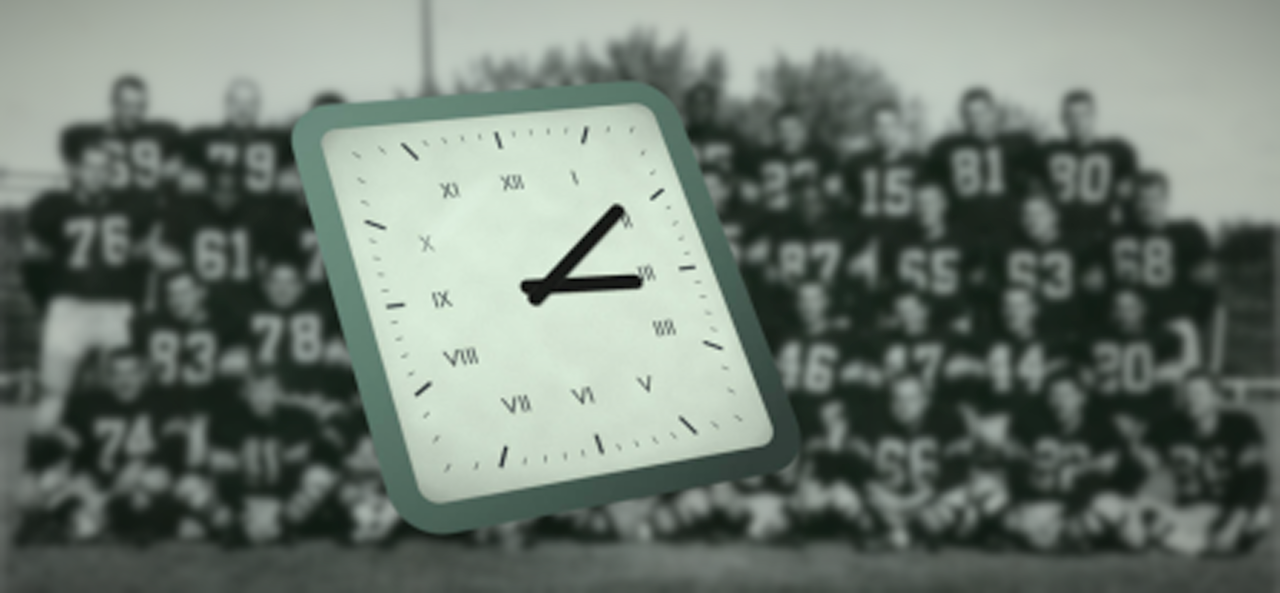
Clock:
3:09
